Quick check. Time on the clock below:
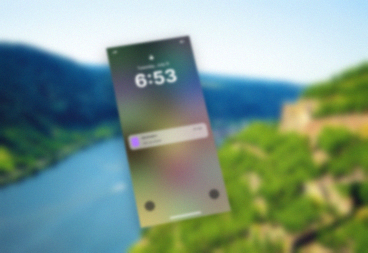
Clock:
6:53
